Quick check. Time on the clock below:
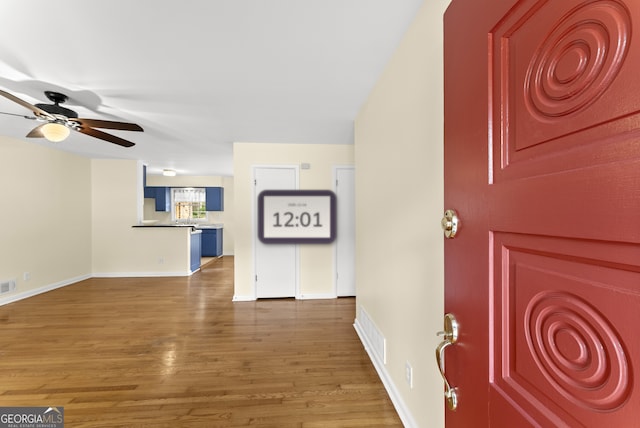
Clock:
12:01
